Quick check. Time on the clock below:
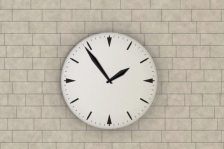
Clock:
1:54
